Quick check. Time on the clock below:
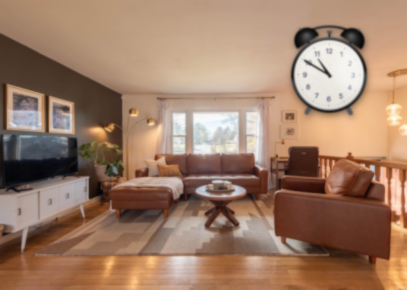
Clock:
10:50
